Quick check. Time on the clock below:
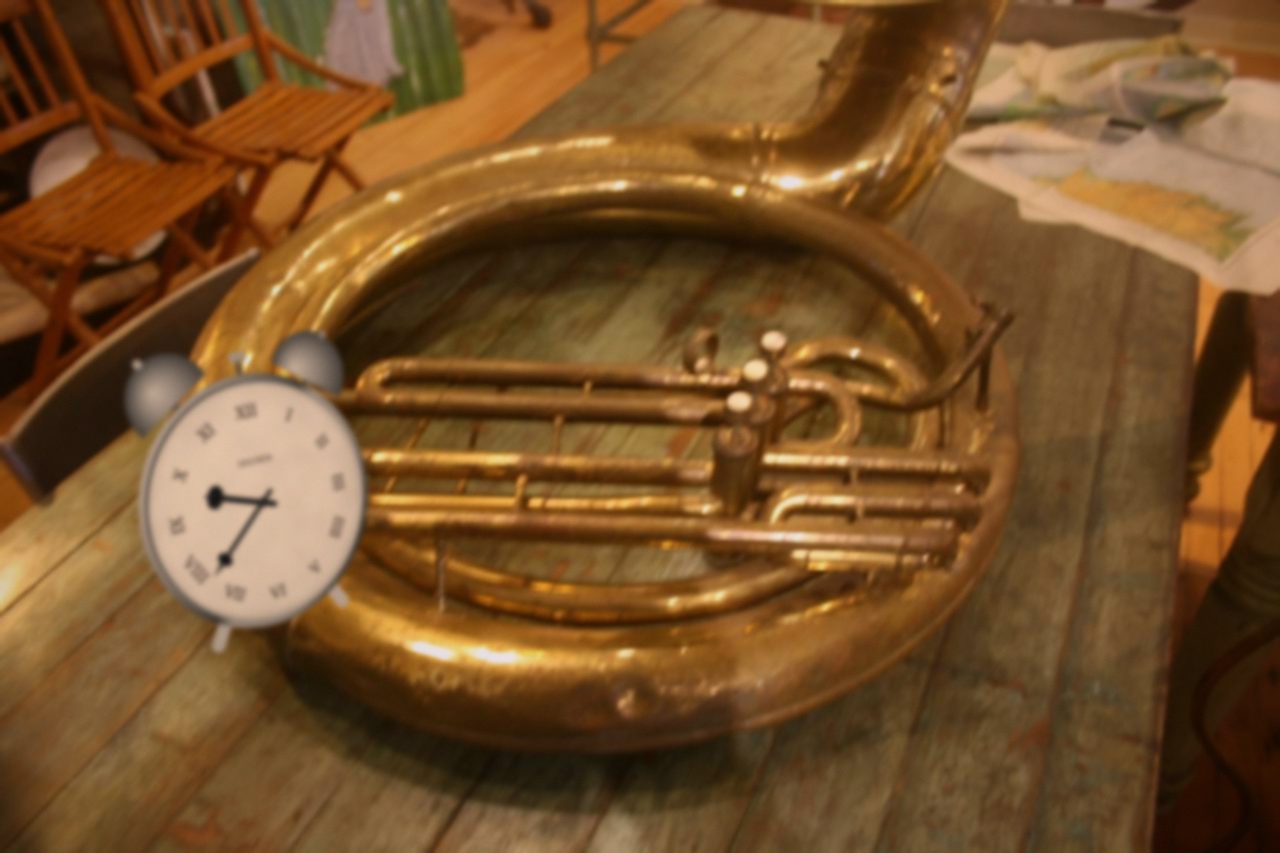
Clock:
9:38
